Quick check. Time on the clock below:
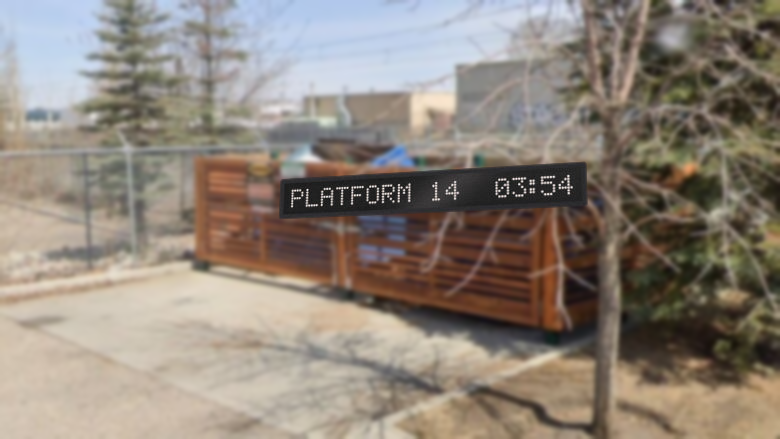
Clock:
3:54
